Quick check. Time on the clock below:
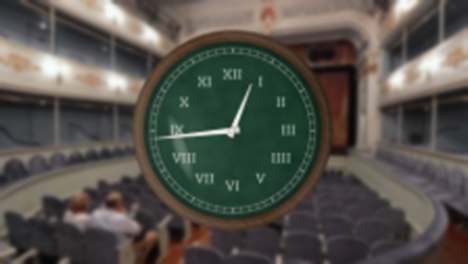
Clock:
12:44
